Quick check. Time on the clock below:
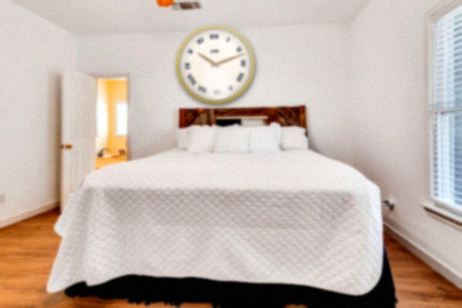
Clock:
10:12
